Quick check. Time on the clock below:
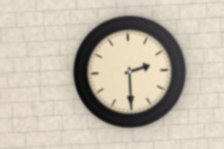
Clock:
2:30
